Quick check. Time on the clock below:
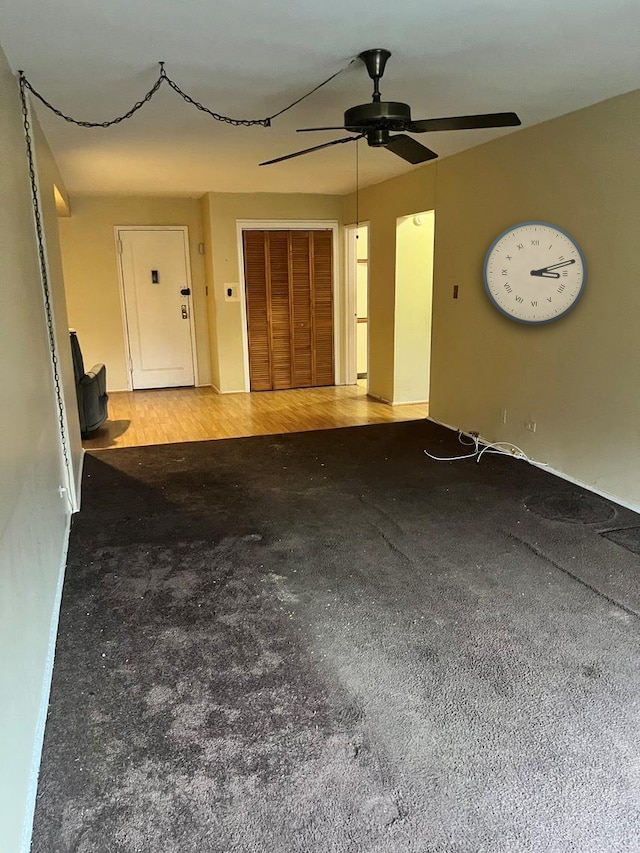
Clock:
3:12
